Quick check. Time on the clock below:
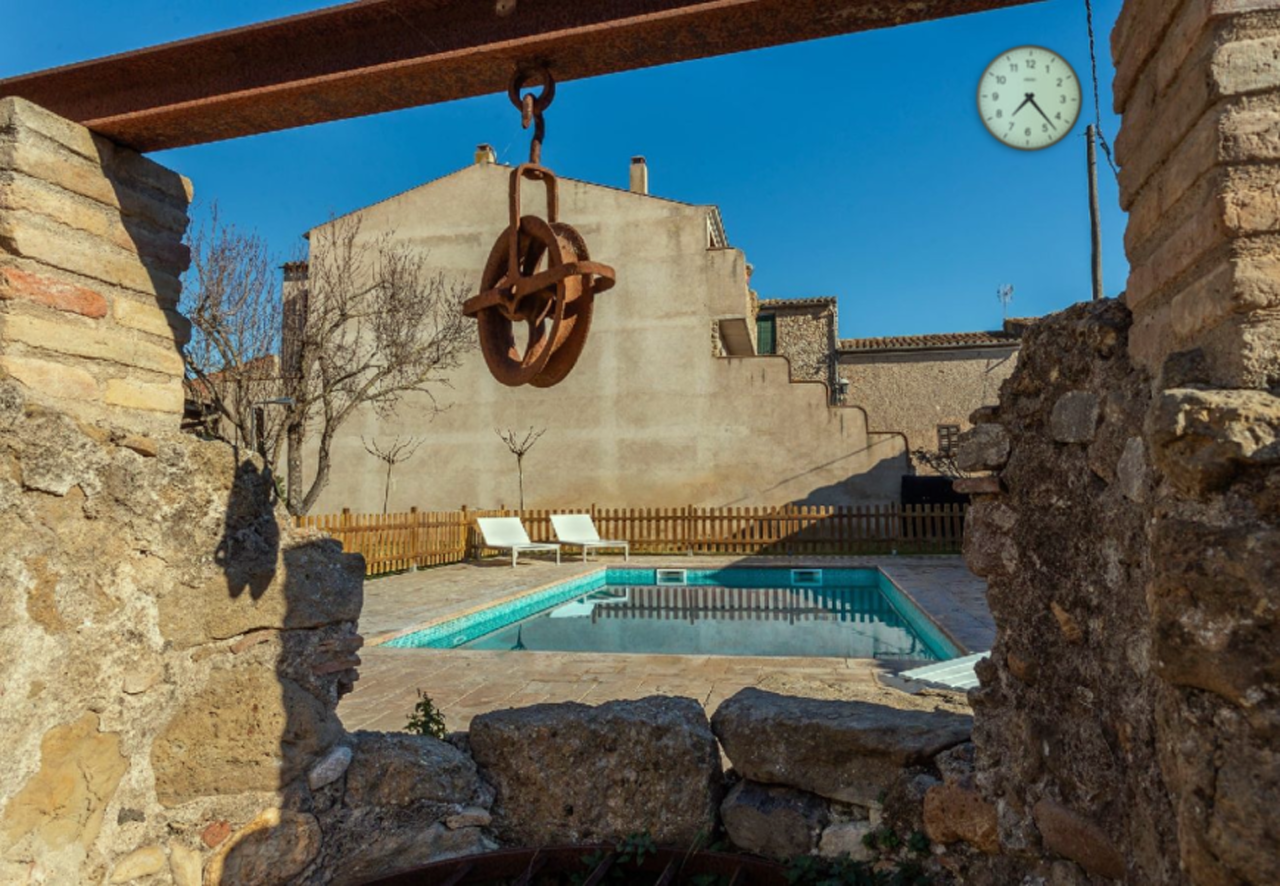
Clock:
7:23
